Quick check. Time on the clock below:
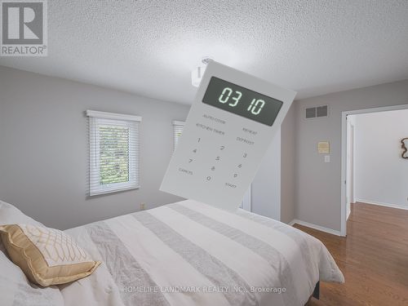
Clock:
3:10
